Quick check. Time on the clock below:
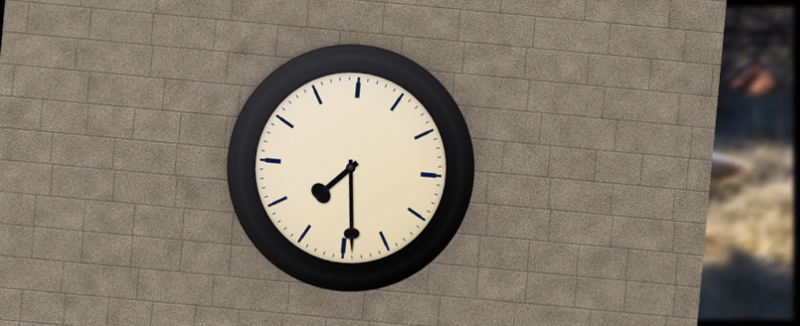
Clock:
7:29
